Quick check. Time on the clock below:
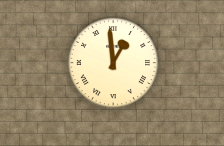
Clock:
12:59
